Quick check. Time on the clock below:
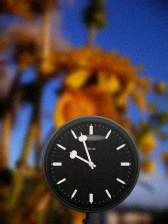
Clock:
9:57
